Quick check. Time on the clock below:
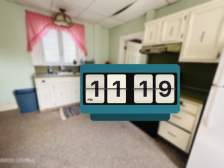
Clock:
11:19
